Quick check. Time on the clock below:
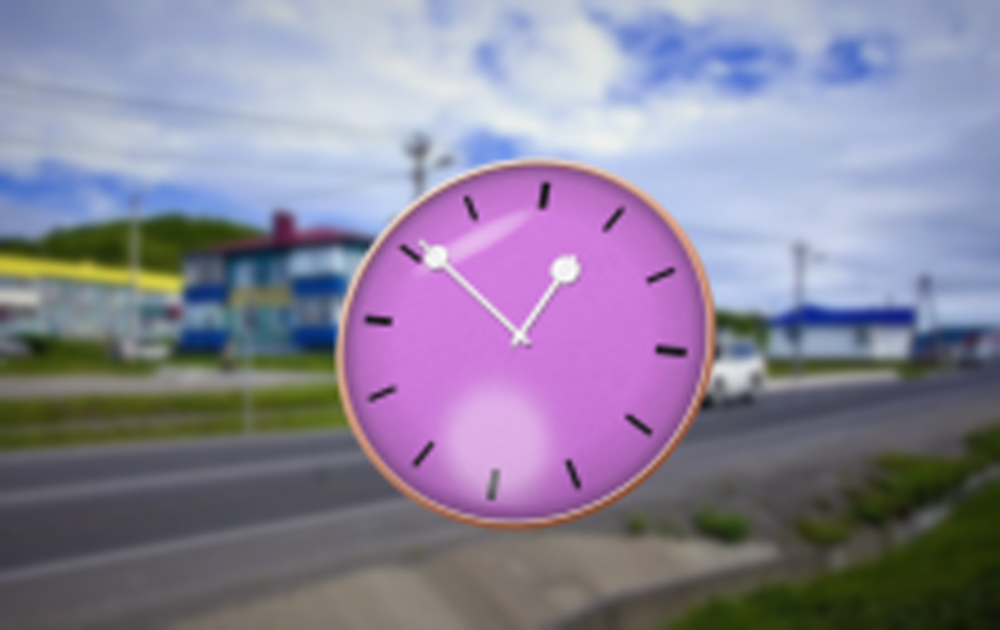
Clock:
12:51
